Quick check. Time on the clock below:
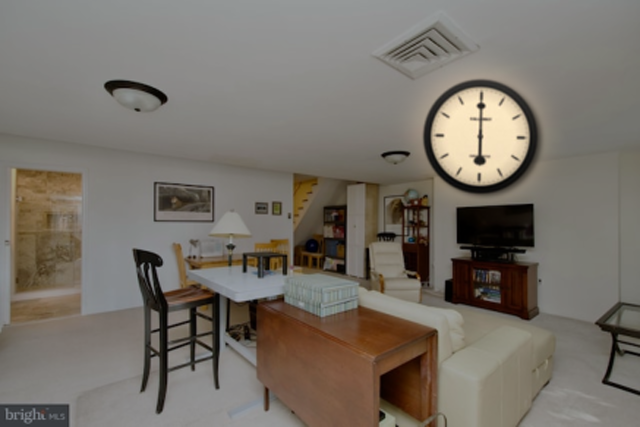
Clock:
6:00
